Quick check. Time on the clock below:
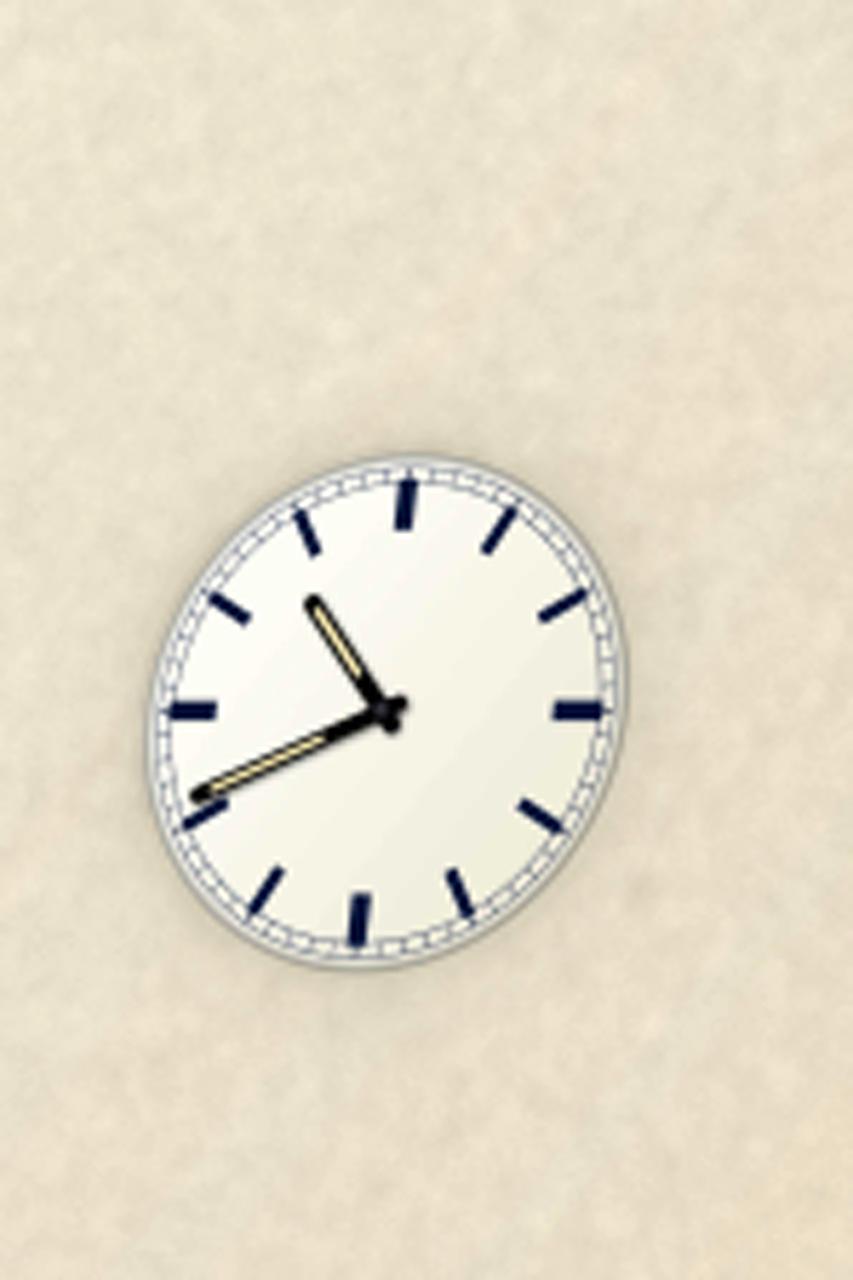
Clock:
10:41
